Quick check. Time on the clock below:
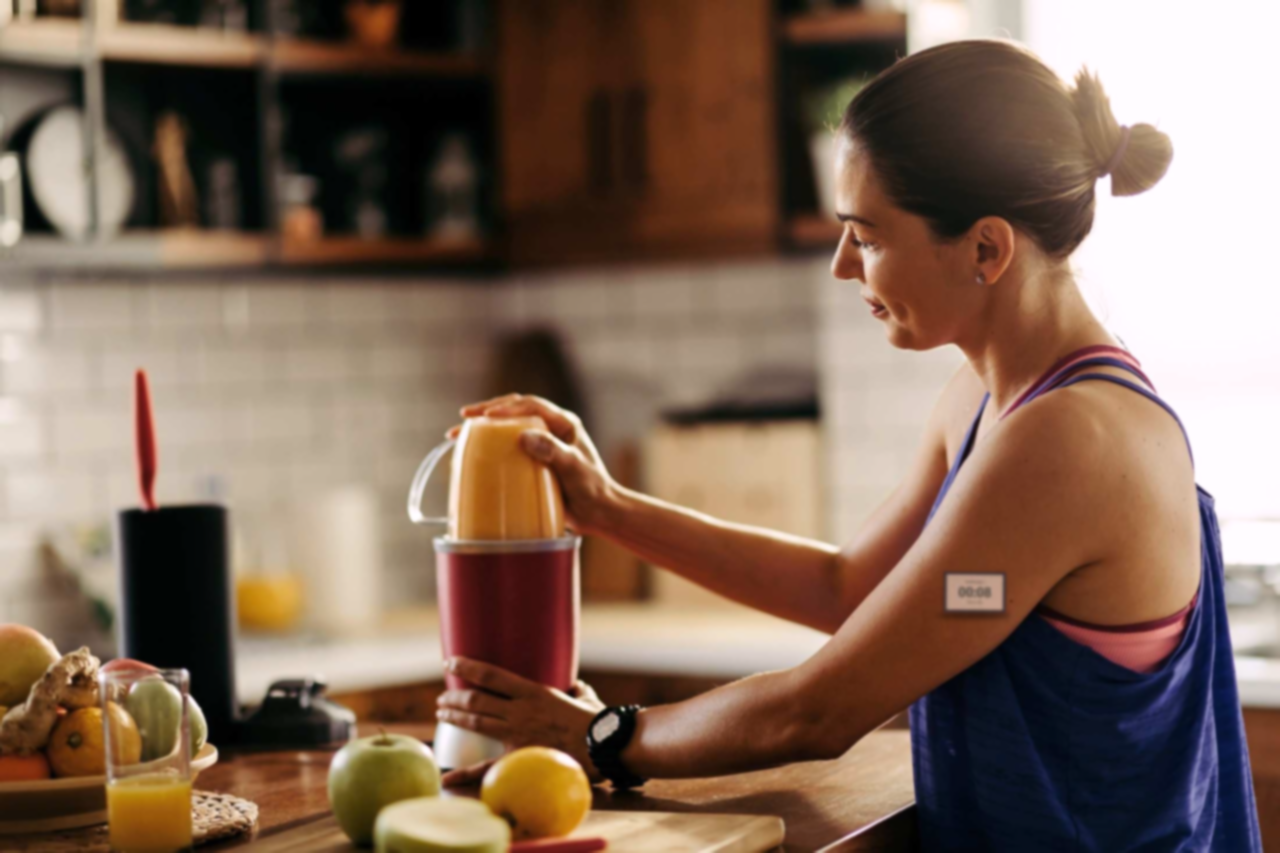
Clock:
0:08
